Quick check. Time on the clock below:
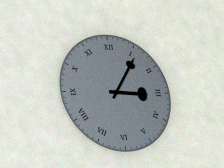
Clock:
3:06
